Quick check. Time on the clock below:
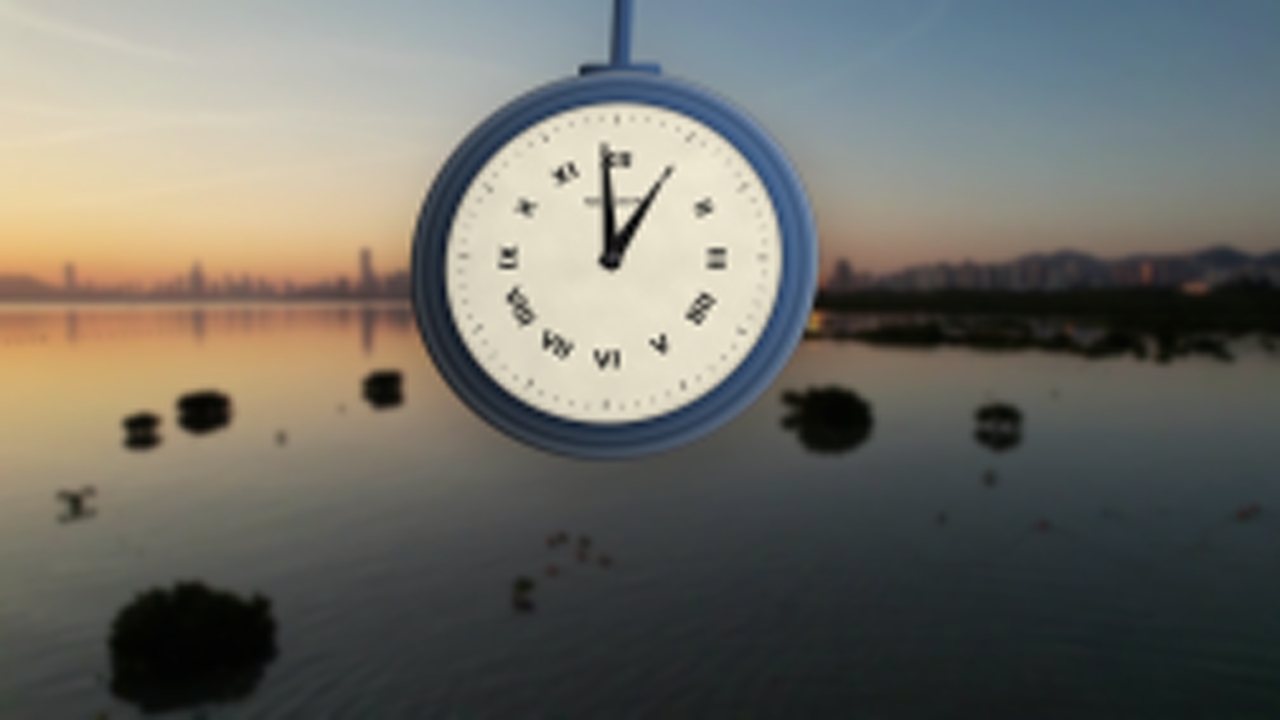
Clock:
12:59
